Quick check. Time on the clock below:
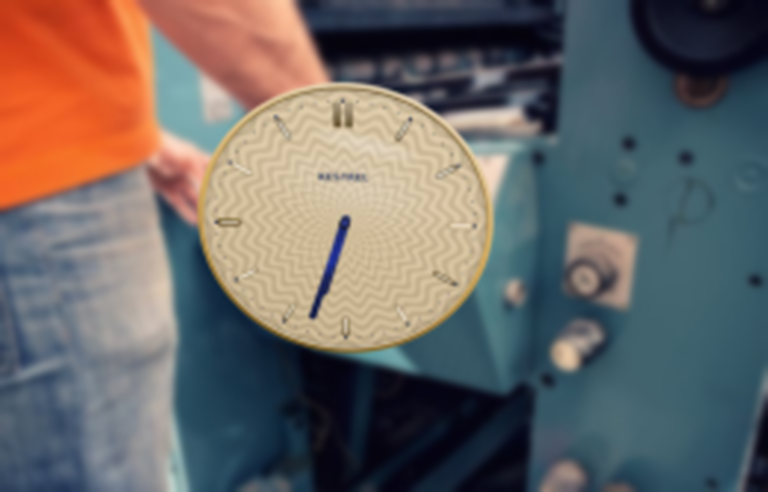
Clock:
6:33
